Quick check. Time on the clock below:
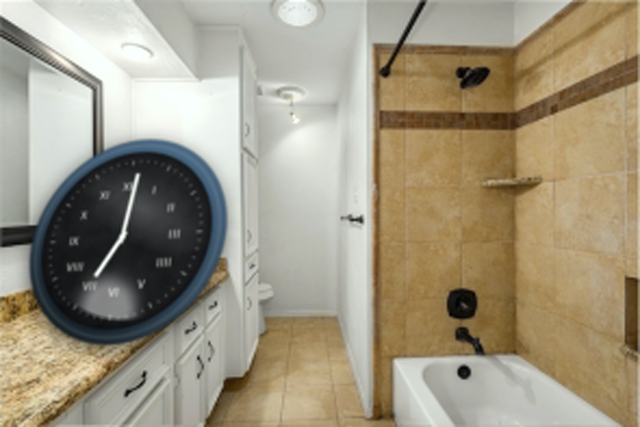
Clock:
7:01
